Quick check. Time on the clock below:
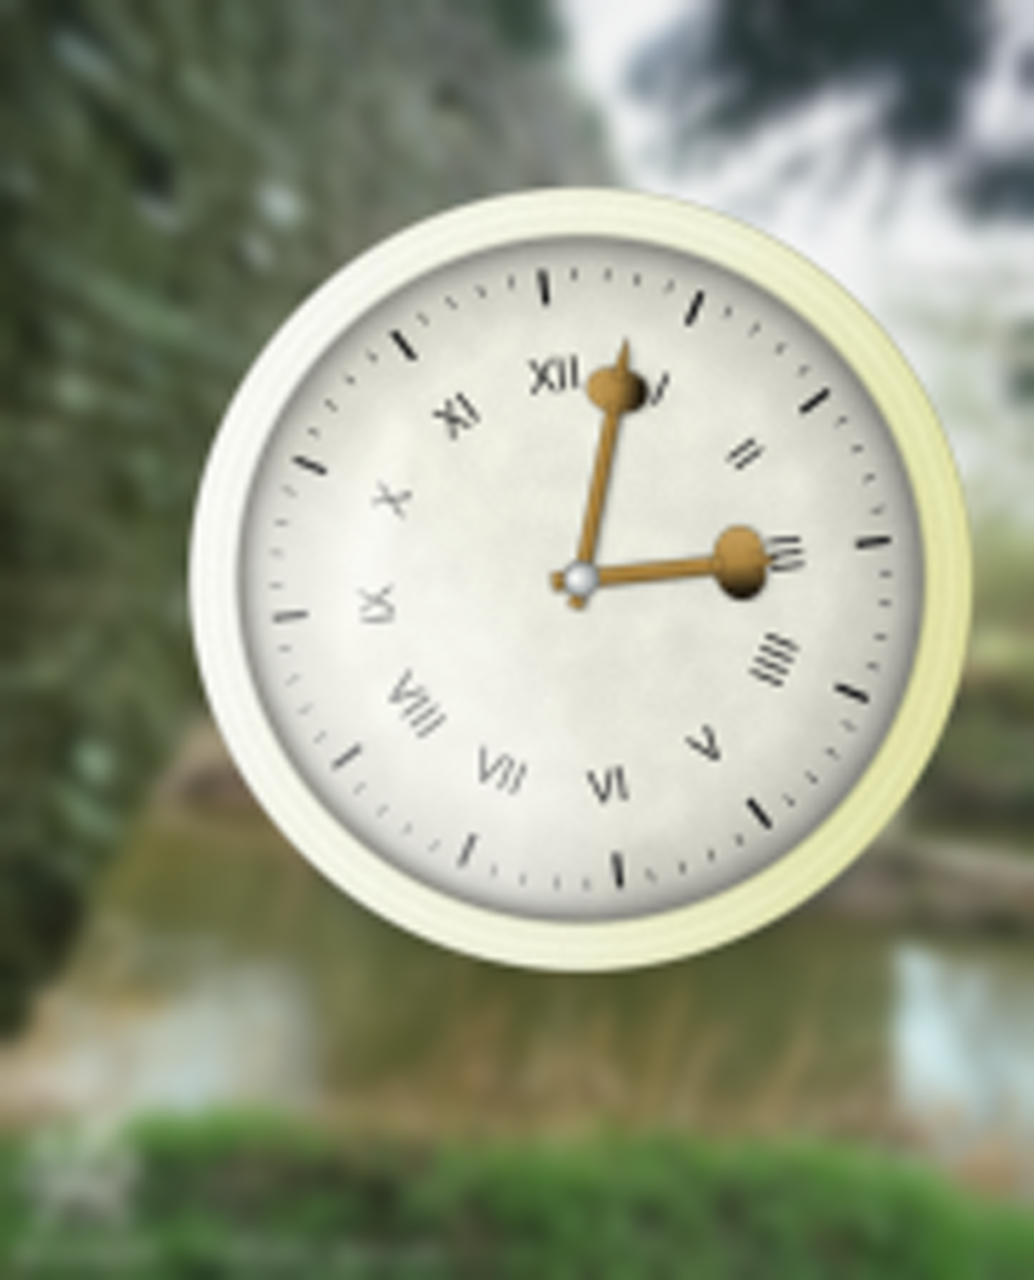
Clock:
3:03
